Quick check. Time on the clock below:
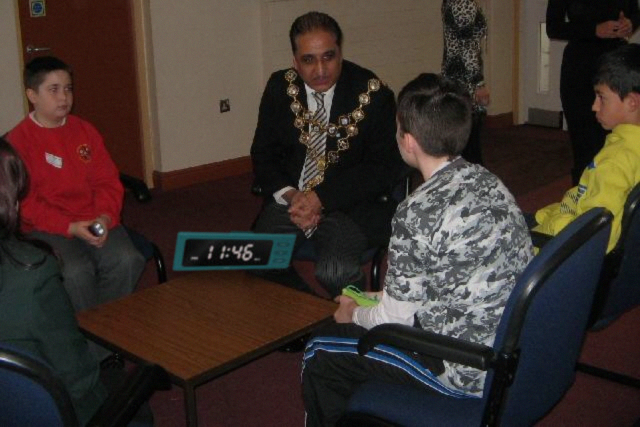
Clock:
11:46
